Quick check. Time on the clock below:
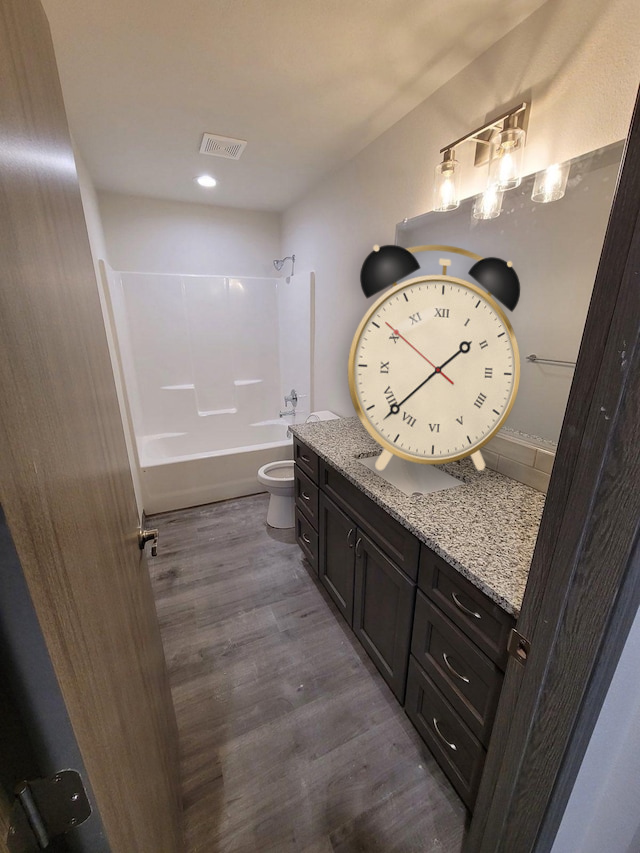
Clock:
1:37:51
